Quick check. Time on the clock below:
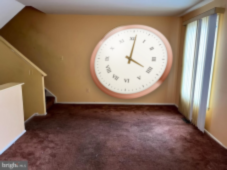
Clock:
4:01
